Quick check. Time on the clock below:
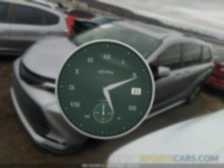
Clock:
5:11
